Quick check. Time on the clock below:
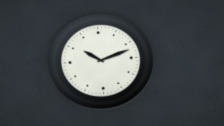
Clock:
10:12
